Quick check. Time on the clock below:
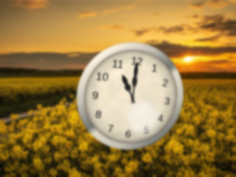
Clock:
11:00
